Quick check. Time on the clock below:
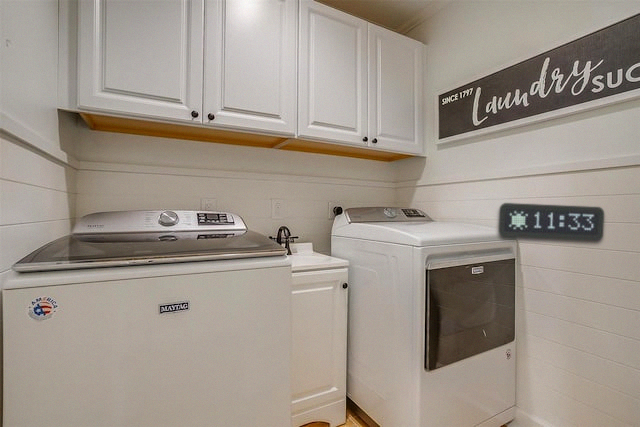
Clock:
11:33
